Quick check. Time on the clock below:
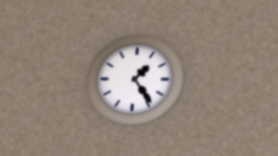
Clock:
1:24
